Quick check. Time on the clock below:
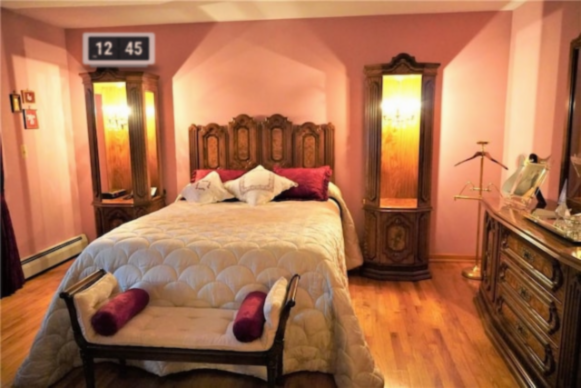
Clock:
12:45
